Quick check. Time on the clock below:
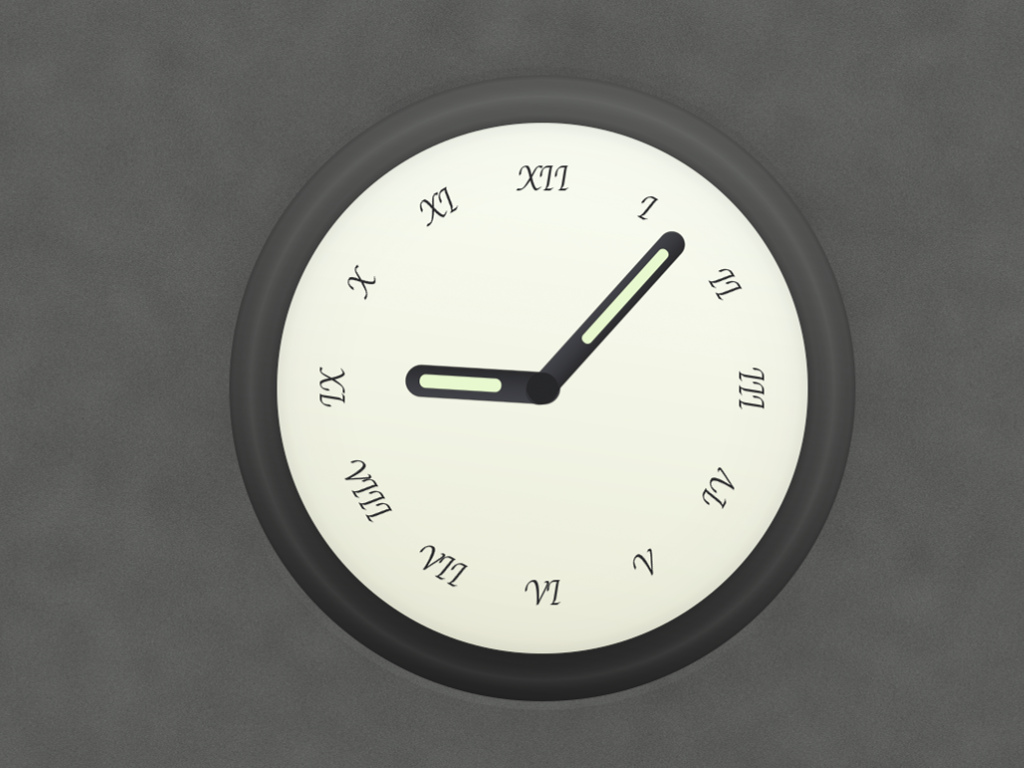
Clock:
9:07
